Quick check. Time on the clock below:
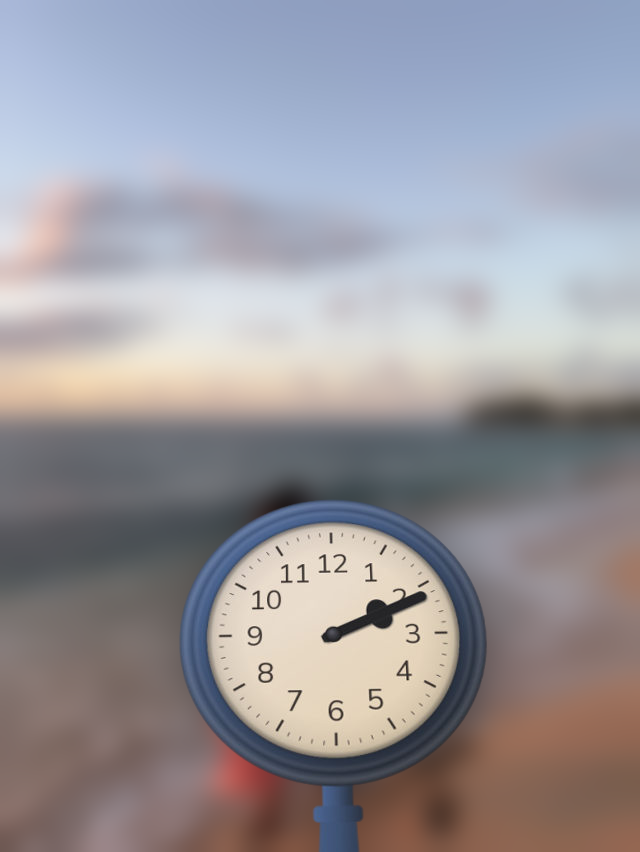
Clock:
2:11
